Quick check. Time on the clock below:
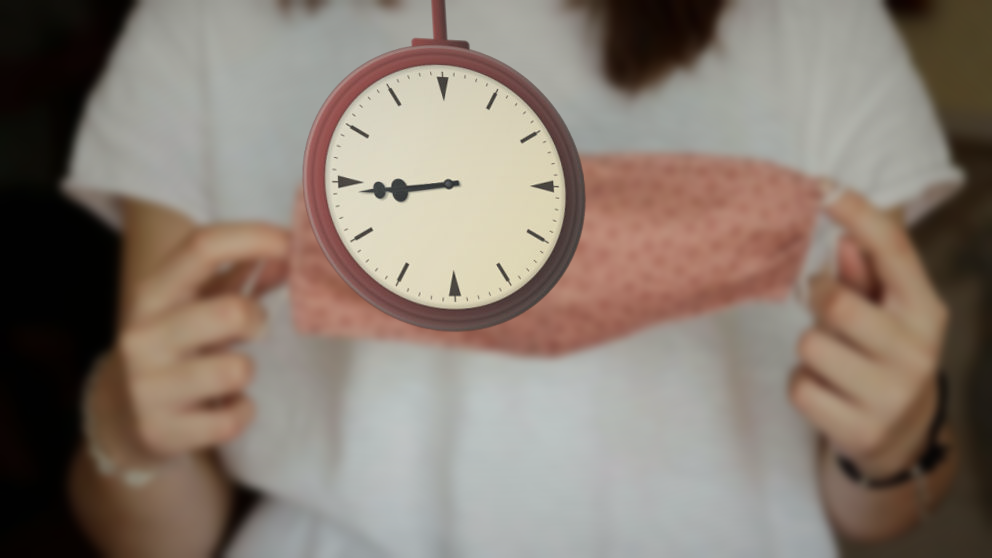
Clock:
8:44
